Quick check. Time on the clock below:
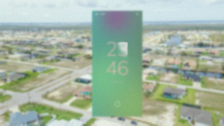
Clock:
23:46
